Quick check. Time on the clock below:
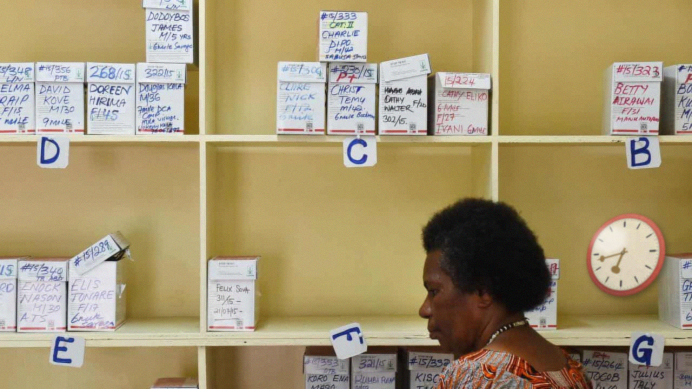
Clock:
6:43
